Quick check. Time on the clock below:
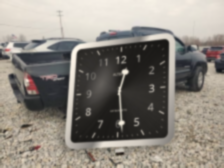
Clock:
12:29
